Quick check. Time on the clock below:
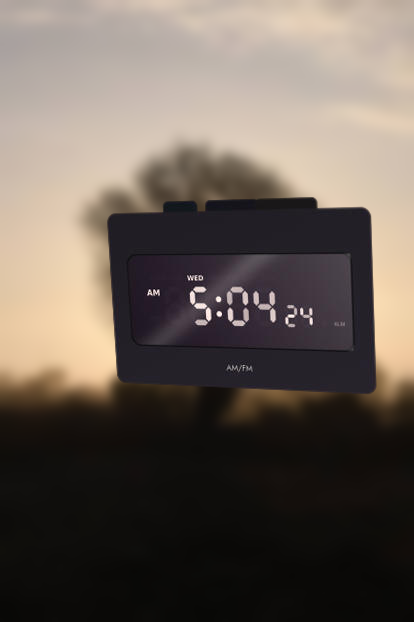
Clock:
5:04:24
